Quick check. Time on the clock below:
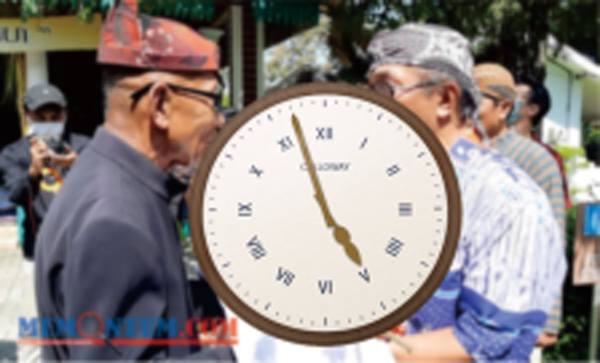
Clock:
4:57
